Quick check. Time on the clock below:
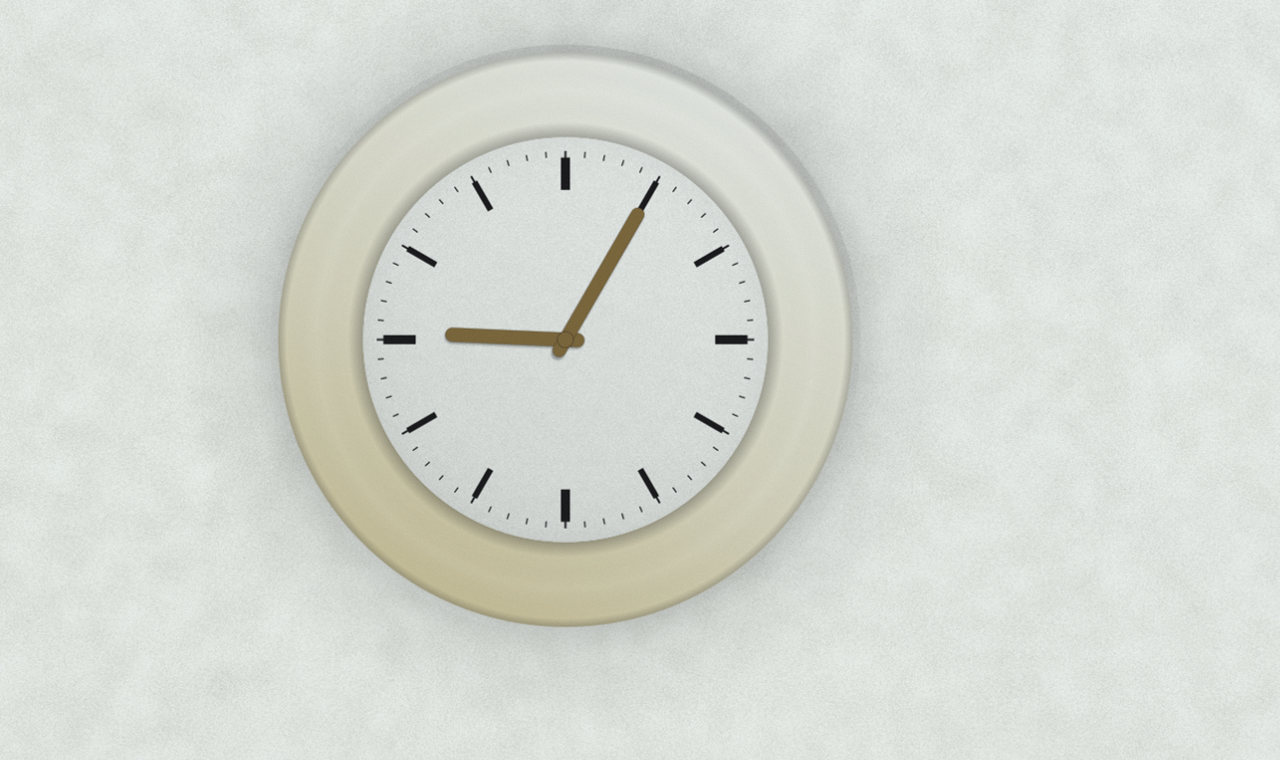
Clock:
9:05
